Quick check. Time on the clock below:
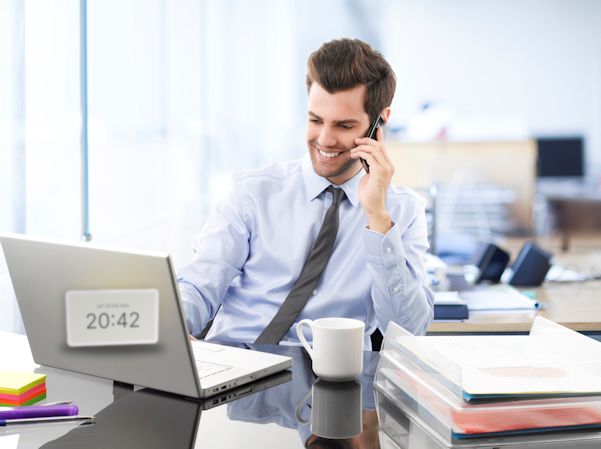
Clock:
20:42
